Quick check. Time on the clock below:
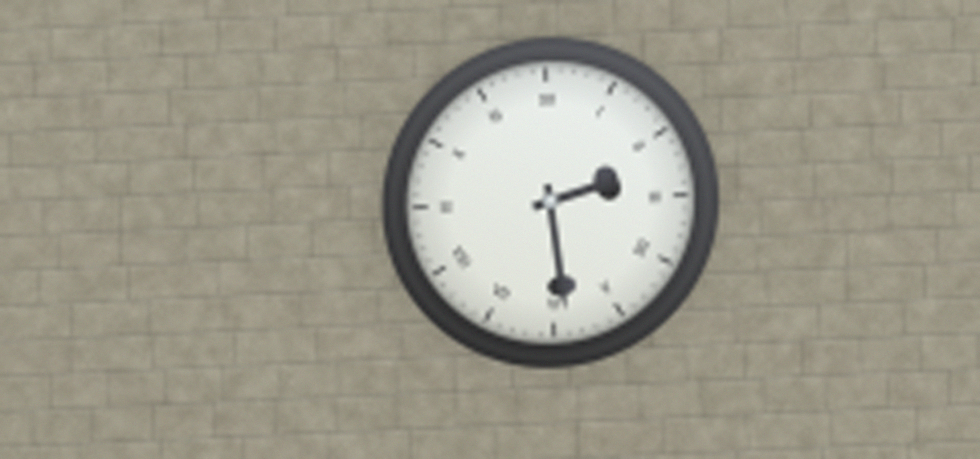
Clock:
2:29
